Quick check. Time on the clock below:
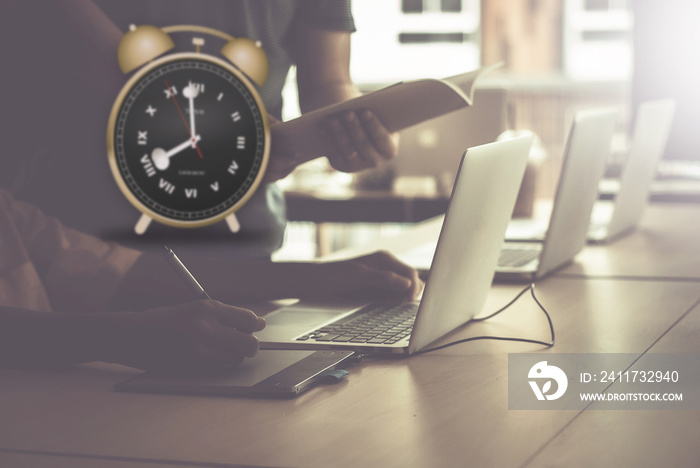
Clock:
7:58:55
